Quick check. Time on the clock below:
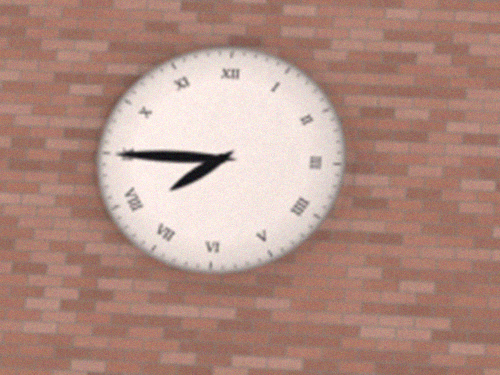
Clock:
7:45
